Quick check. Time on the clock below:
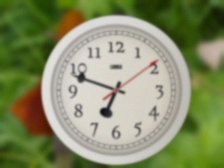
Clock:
6:48:09
